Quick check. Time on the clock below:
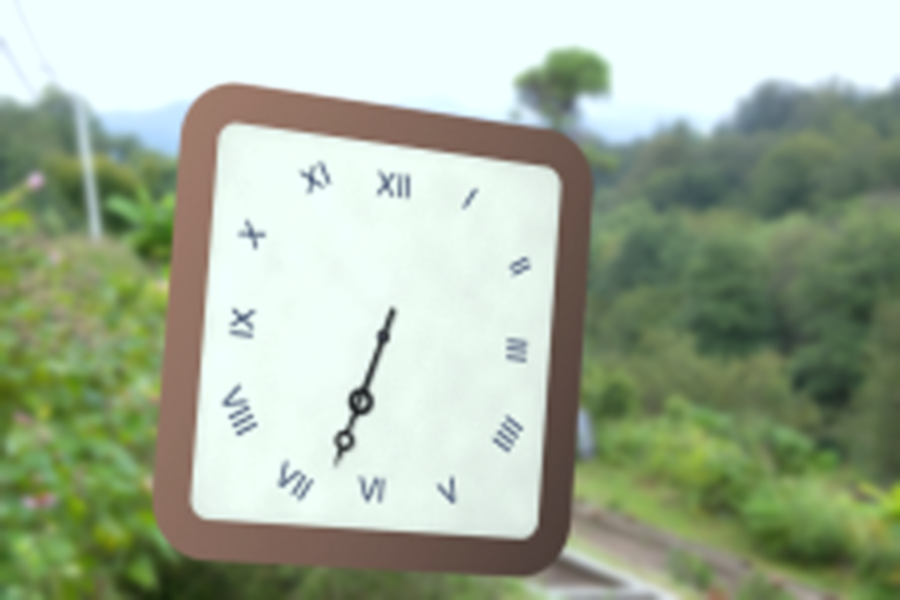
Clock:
6:33
